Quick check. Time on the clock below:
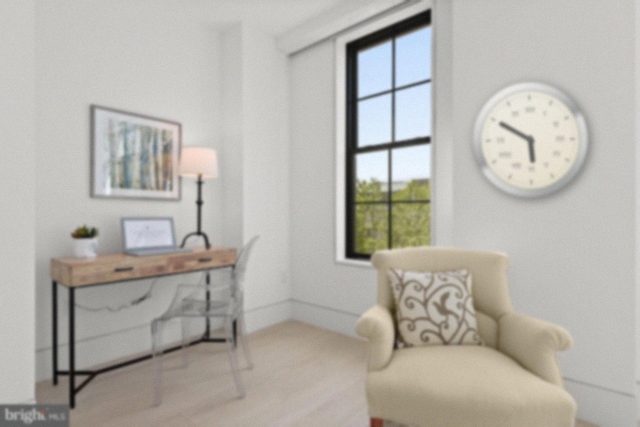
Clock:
5:50
